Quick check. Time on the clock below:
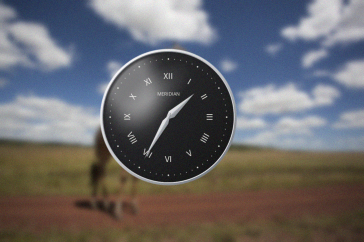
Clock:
1:35
